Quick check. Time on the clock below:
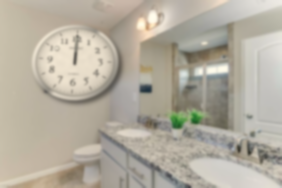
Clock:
12:00
